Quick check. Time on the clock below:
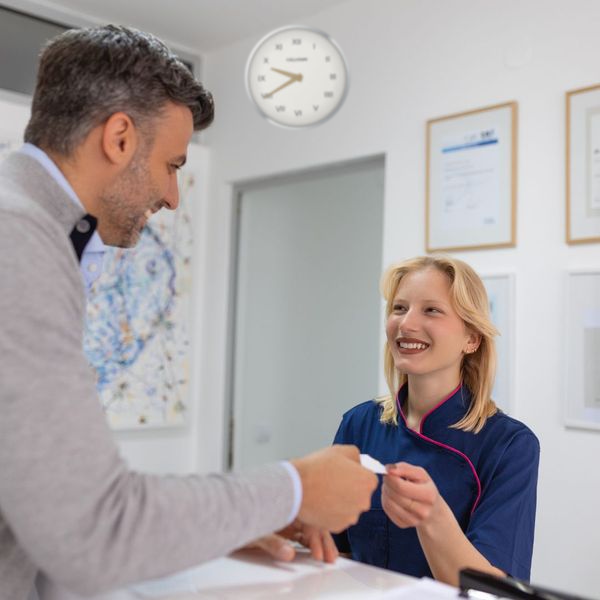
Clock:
9:40
